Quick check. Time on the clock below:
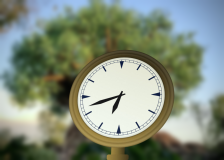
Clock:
6:42
